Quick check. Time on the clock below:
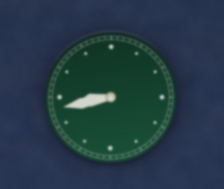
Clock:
8:43
